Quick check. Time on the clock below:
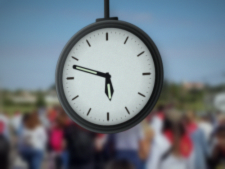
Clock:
5:48
